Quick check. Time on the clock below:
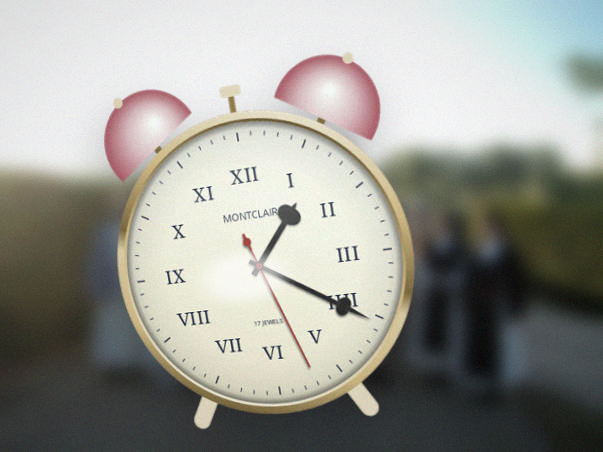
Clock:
1:20:27
